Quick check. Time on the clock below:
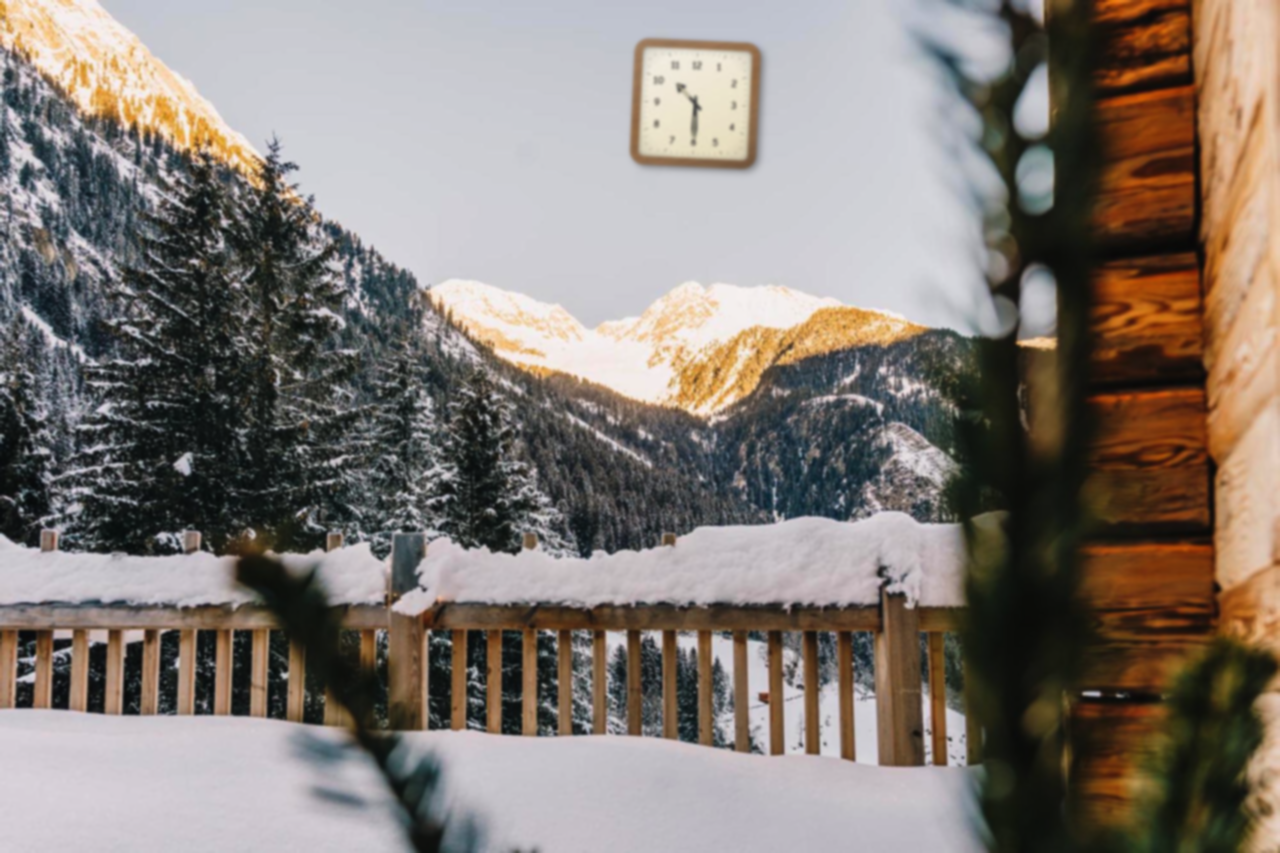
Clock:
10:30
